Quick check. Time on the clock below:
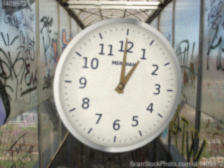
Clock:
1:00
